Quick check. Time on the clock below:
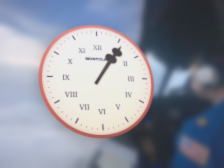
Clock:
1:06
